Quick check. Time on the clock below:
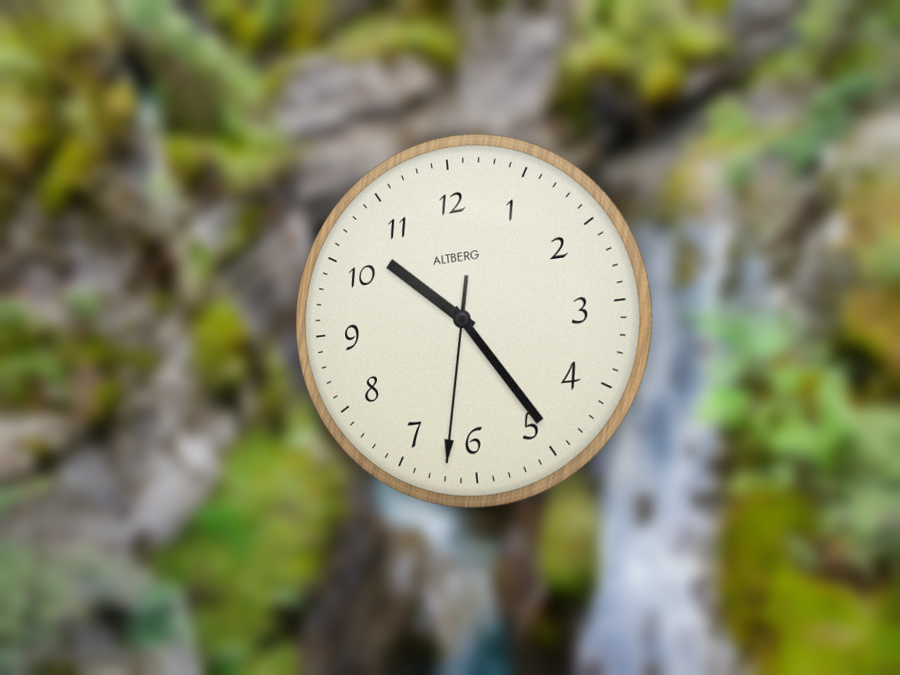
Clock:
10:24:32
